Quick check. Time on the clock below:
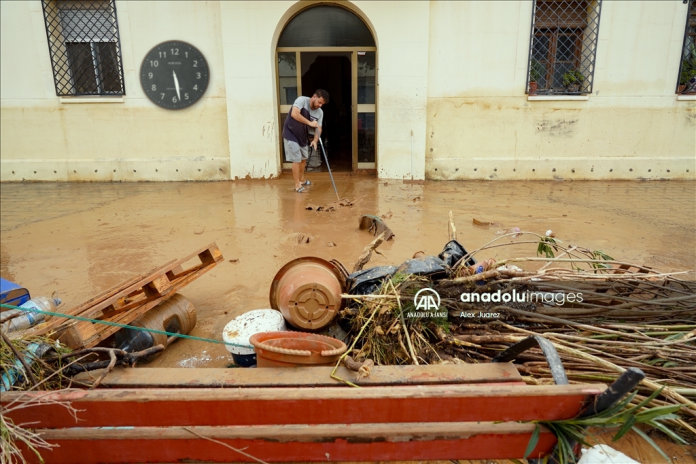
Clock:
5:28
